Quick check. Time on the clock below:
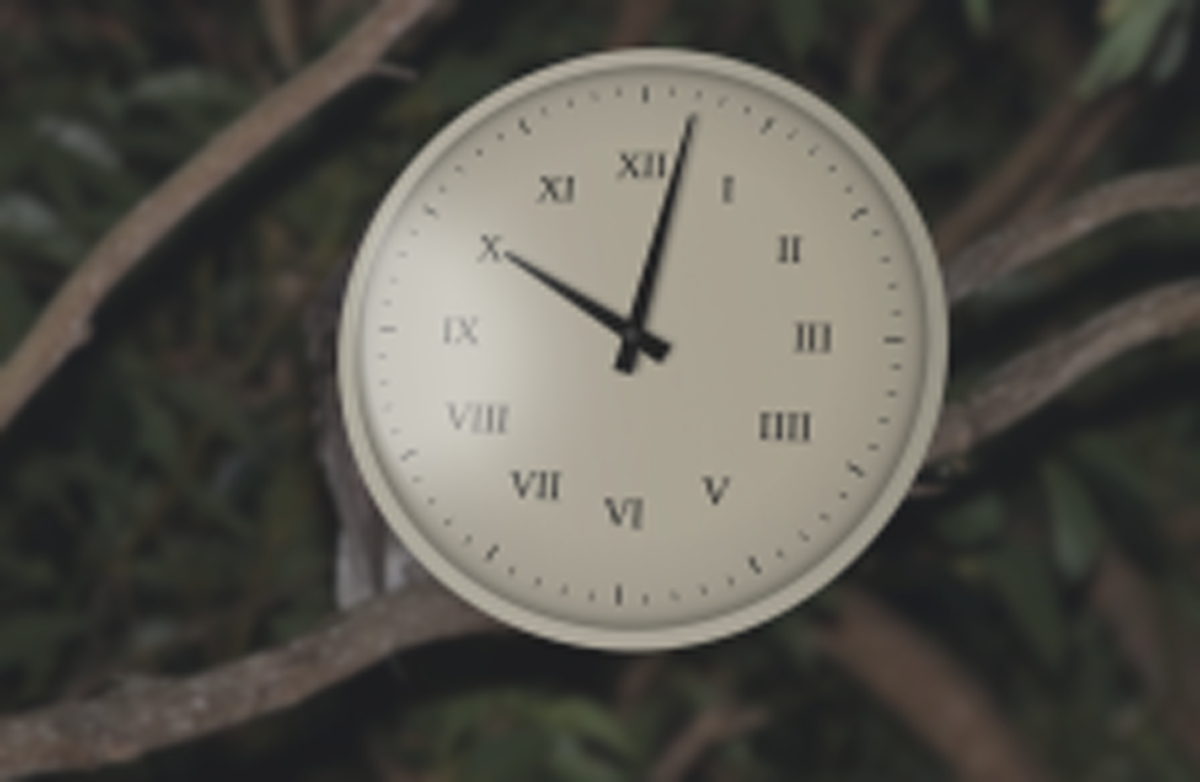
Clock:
10:02
